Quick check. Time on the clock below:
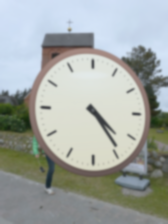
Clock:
4:24
